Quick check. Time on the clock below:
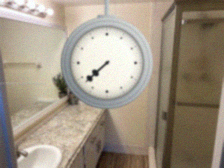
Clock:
7:38
